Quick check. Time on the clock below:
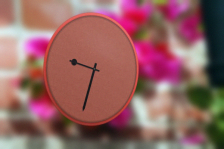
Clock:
9:33
